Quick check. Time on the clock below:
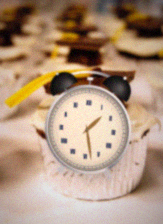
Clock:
1:28
